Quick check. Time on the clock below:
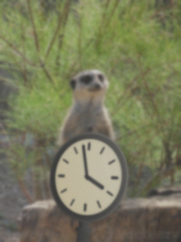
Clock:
3:58
